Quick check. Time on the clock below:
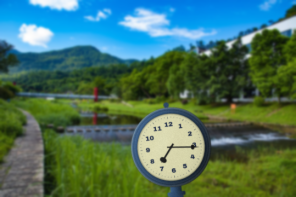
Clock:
7:16
